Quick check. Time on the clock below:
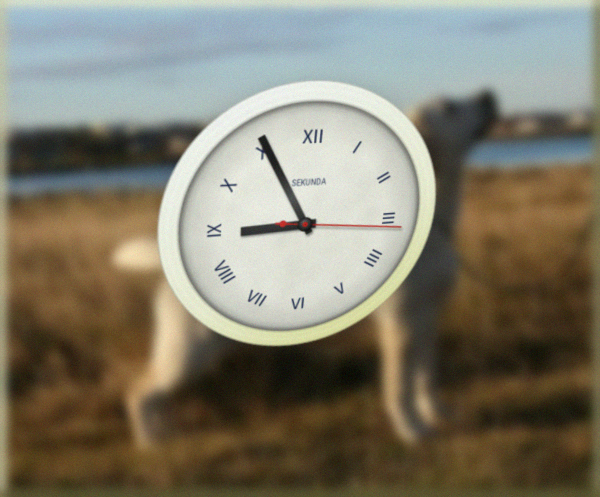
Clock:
8:55:16
